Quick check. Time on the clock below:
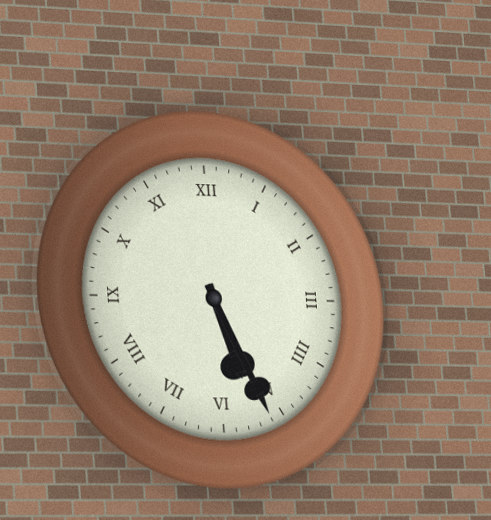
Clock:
5:26
